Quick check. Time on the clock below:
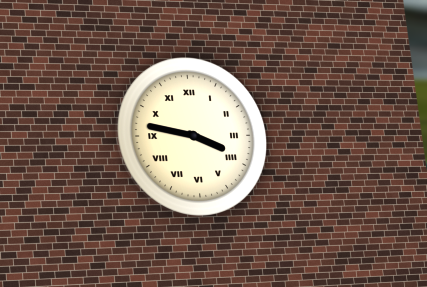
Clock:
3:47
